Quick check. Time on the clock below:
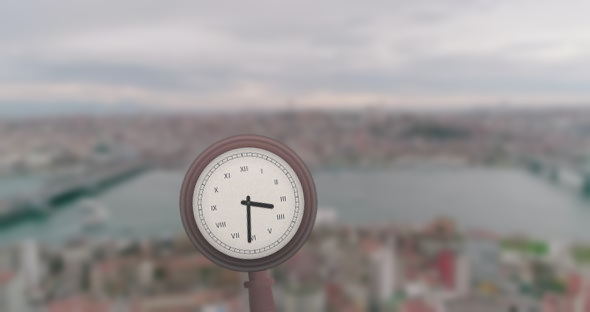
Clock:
3:31
